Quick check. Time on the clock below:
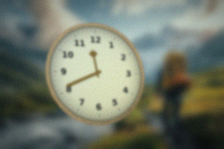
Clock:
11:41
